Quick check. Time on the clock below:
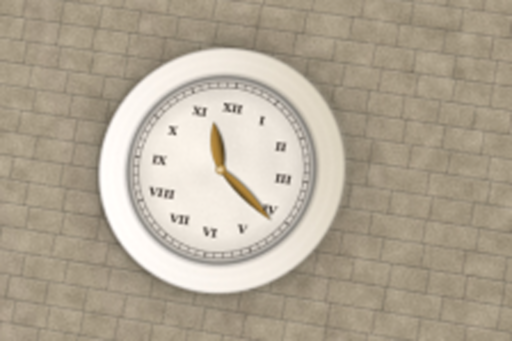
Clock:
11:21
